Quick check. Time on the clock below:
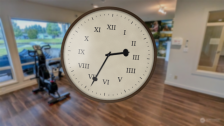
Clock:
2:34
